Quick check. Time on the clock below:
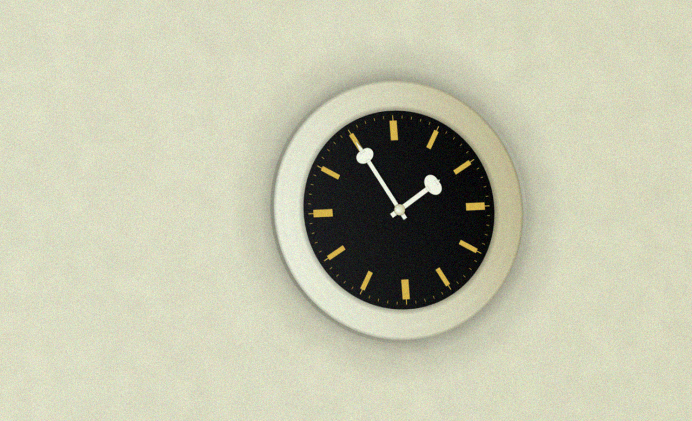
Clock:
1:55
